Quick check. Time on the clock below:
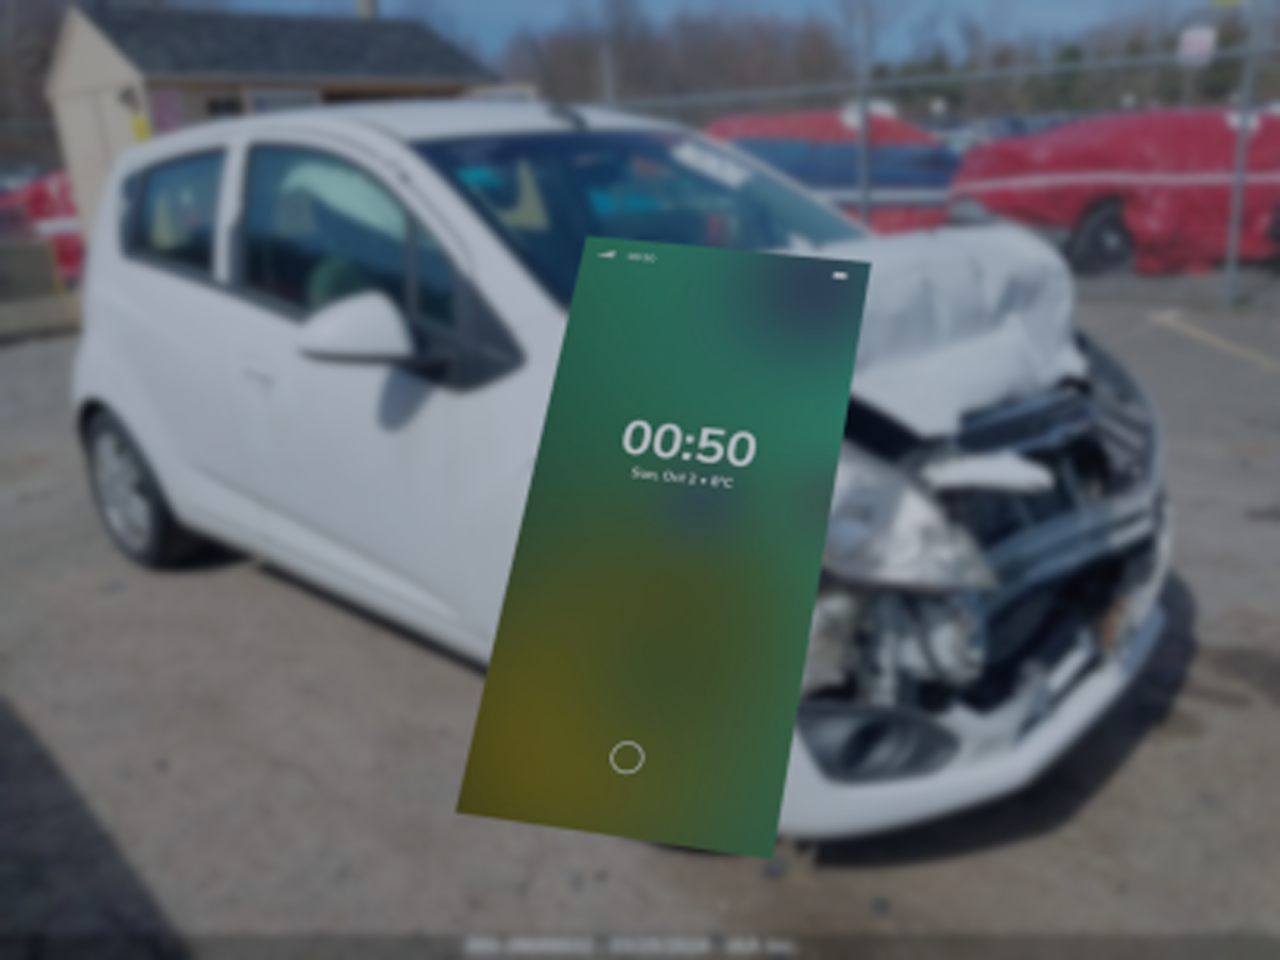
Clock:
0:50
